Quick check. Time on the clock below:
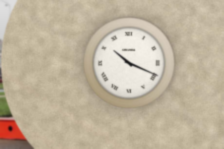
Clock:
10:19
